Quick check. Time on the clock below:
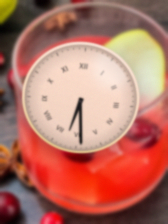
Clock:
6:29
